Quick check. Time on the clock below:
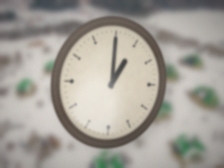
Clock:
1:00
